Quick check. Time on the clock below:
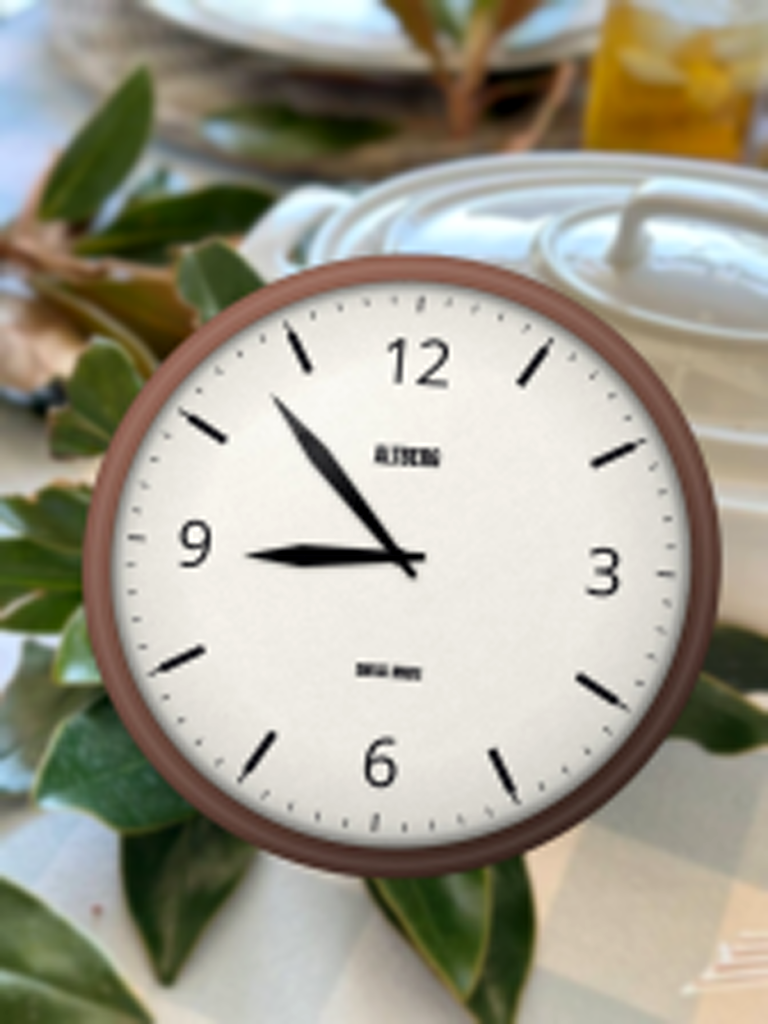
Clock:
8:53
